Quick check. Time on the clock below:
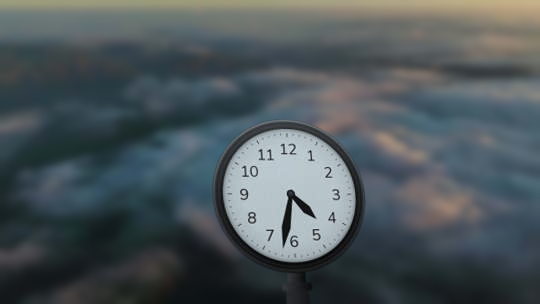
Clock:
4:32
